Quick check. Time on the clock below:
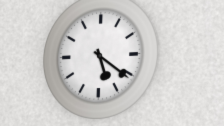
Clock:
5:21
